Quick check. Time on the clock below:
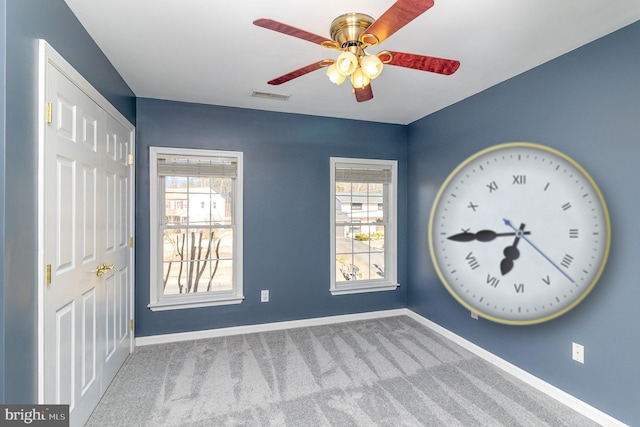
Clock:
6:44:22
